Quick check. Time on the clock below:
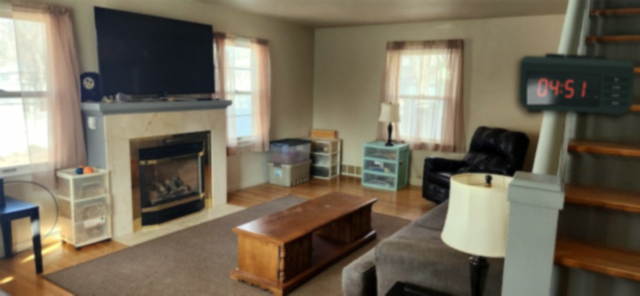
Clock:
4:51
